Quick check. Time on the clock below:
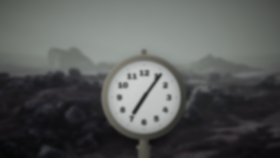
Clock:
7:06
